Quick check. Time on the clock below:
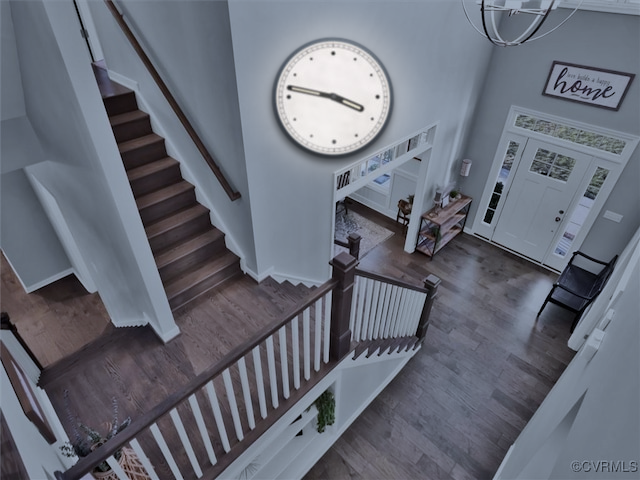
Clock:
3:47
